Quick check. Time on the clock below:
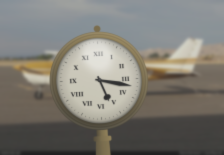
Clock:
5:17
